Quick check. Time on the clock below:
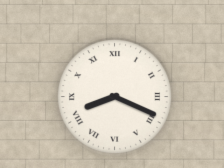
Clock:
8:19
